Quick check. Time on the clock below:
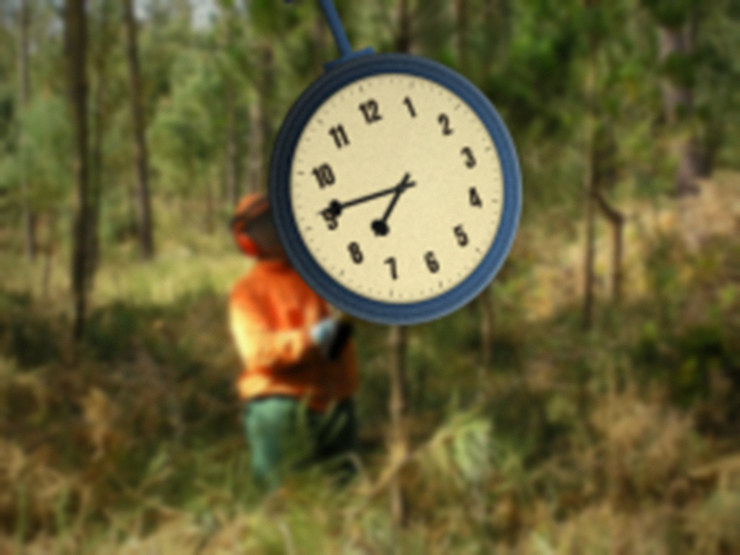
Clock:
7:46
